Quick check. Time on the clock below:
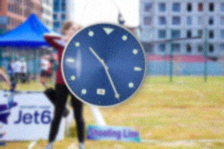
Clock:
10:25
